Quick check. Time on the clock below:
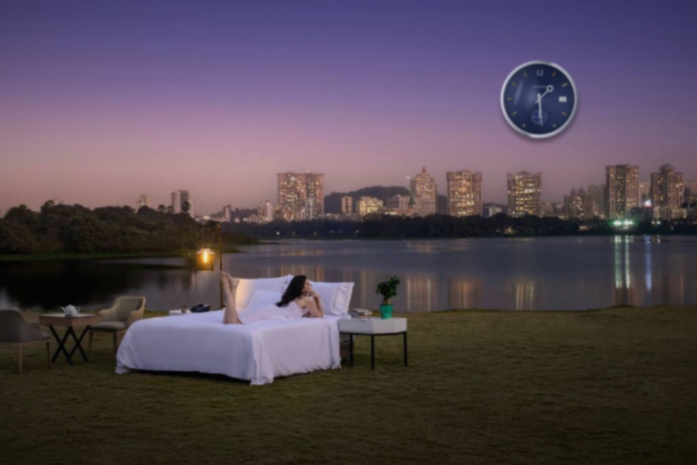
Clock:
1:29
